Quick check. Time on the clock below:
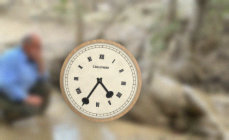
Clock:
4:35
